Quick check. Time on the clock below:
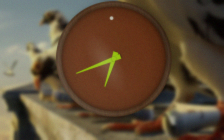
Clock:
6:42
